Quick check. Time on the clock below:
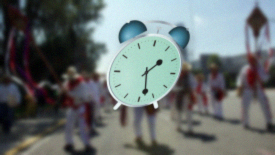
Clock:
1:28
